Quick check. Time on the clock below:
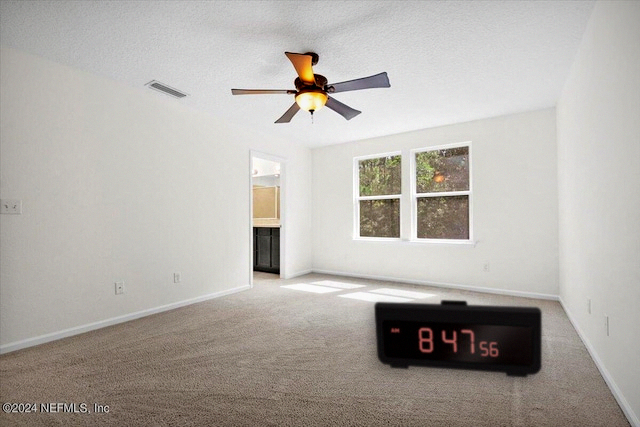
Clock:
8:47:56
